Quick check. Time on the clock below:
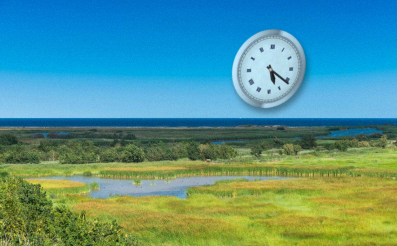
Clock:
5:21
